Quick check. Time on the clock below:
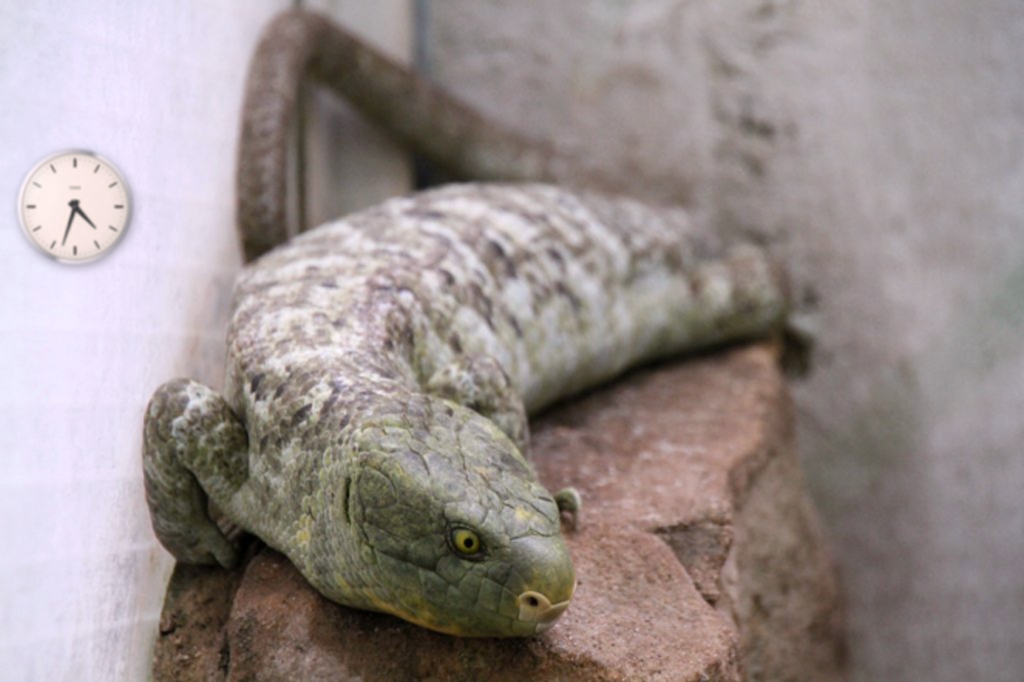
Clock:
4:33
